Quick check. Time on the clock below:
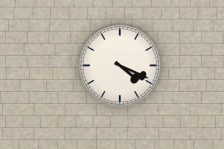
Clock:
4:19
